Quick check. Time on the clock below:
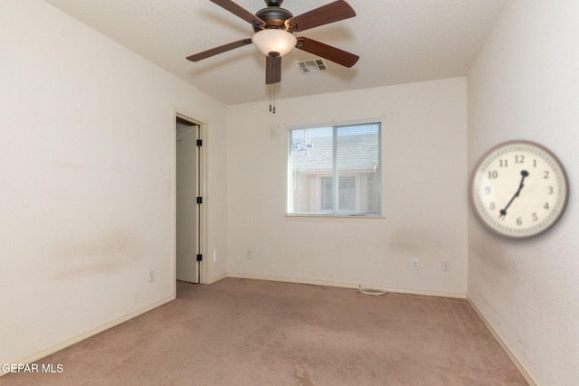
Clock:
12:36
